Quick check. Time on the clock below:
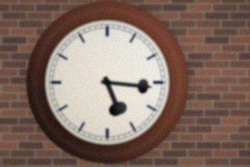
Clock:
5:16
